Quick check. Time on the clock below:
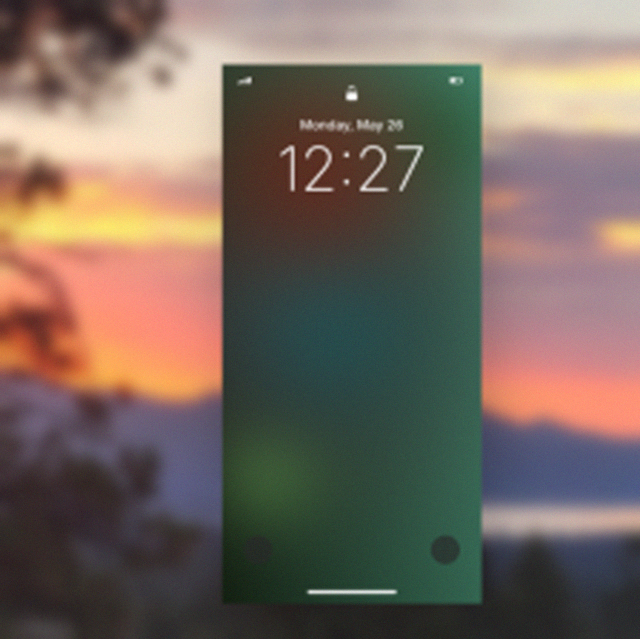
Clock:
12:27
